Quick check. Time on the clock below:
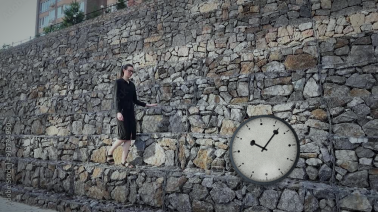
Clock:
10:07
